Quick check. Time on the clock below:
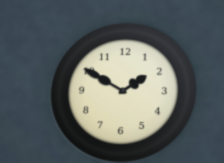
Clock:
1:50
